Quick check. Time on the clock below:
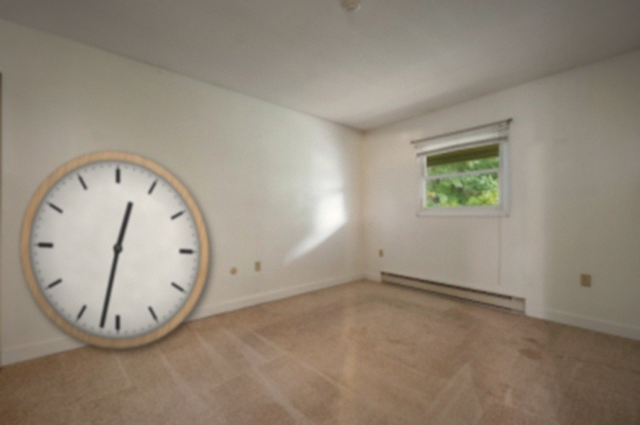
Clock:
12:32
